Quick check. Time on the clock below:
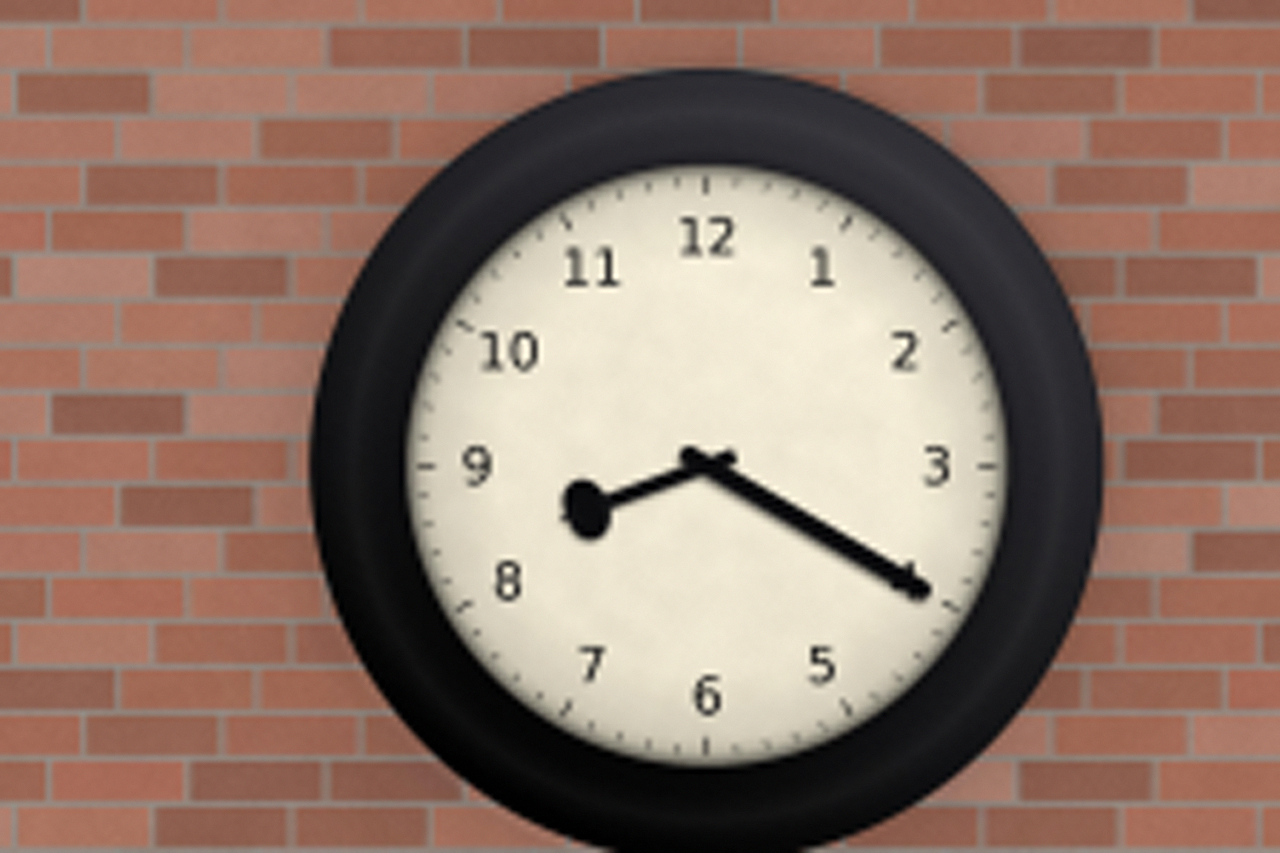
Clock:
8:20
